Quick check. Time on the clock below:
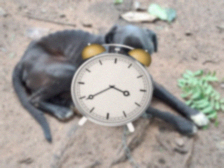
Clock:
3:39
